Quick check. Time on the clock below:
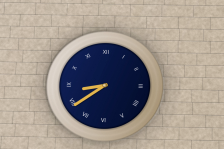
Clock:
8:39
